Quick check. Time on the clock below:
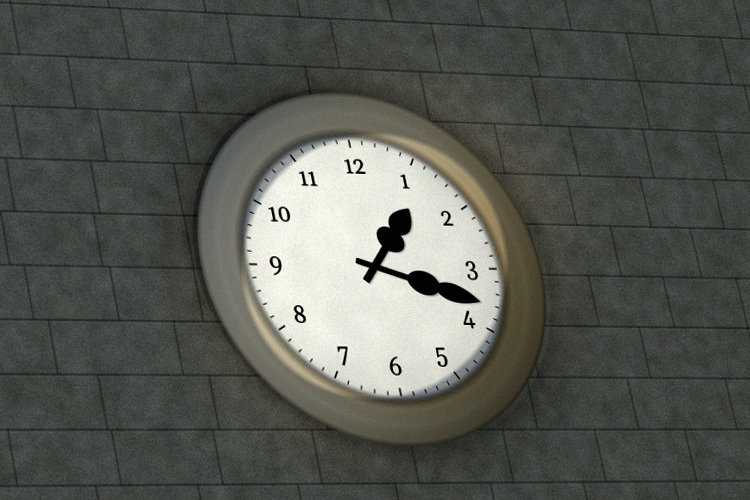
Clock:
1:18
